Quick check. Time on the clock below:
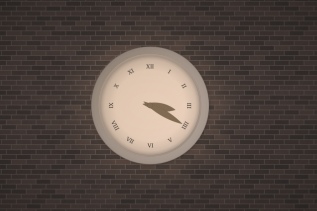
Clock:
3:20
